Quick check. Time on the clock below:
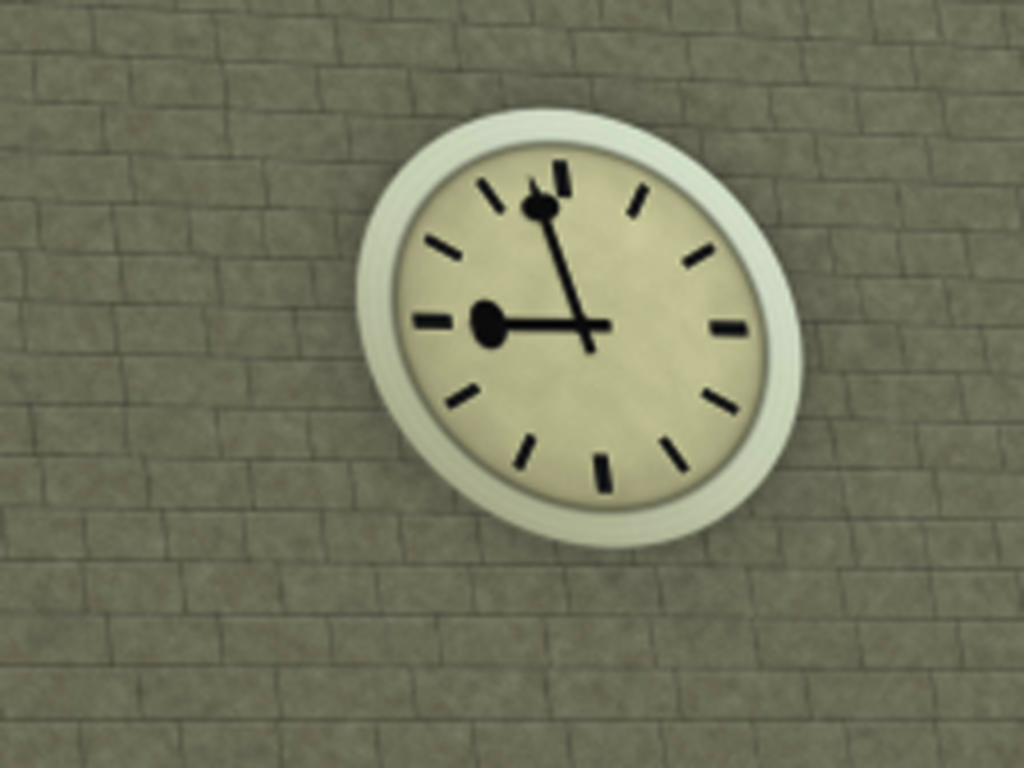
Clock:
8:58
